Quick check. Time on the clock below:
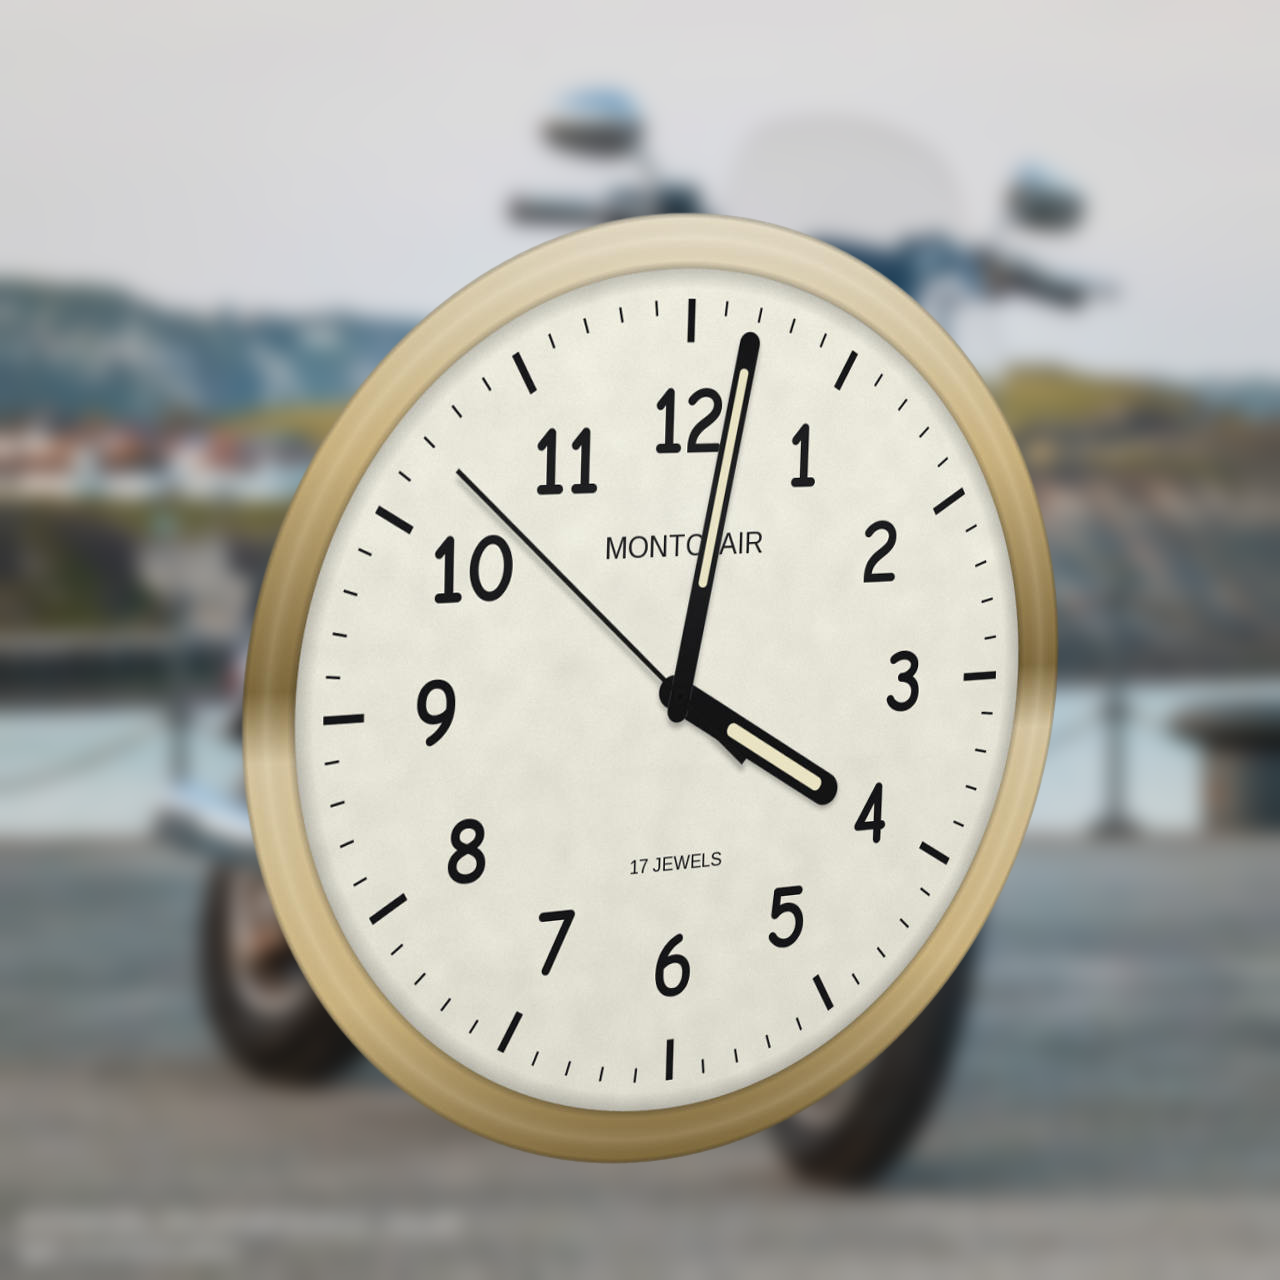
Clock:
4:01:52
